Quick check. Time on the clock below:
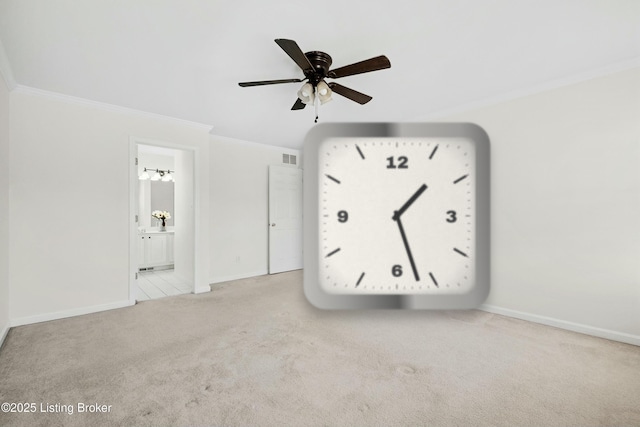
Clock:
1:27
